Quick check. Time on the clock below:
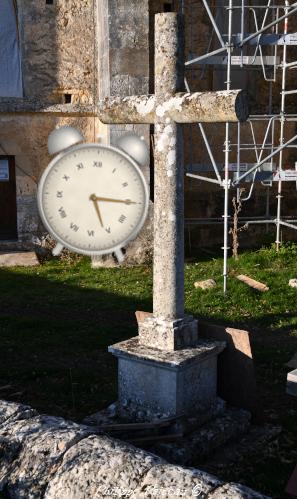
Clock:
5:15
